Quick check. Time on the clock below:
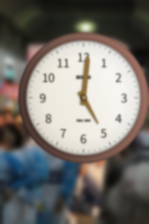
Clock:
5:01
